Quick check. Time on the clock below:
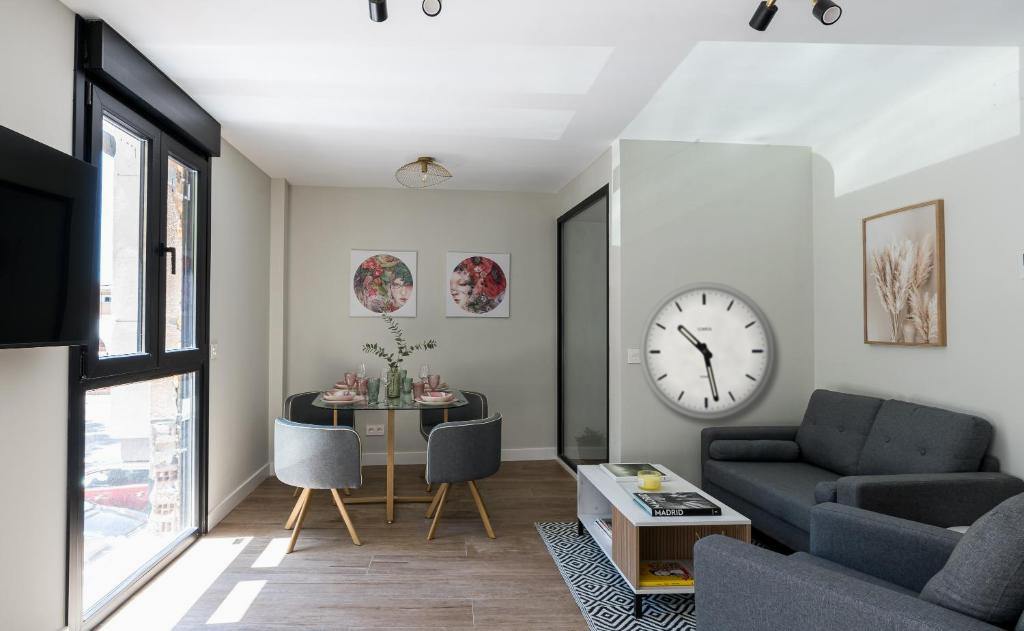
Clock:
10:28
